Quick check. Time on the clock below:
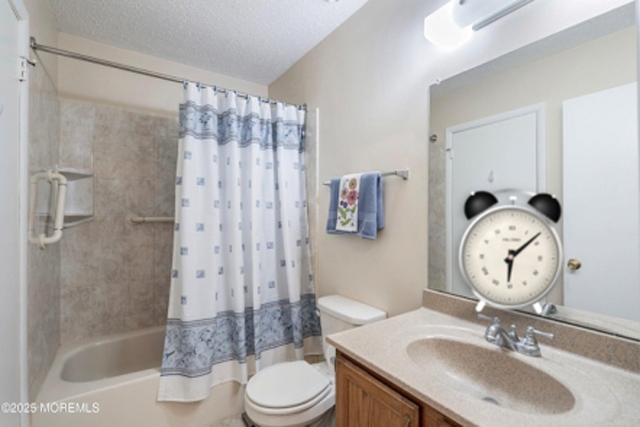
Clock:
6:08
